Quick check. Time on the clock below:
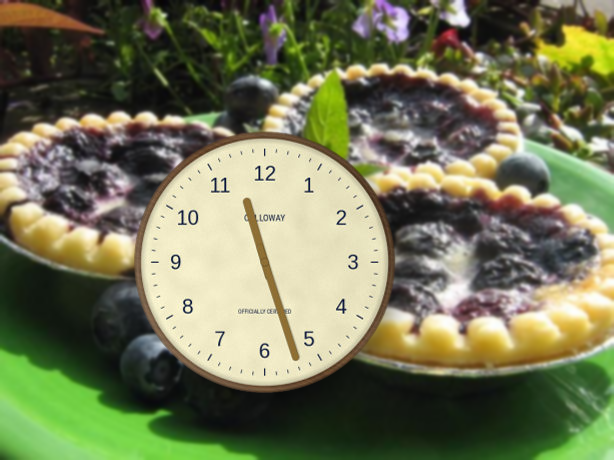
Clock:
11:27
